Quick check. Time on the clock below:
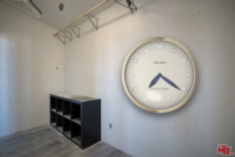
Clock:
7:21
